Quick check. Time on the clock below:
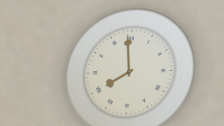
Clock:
7:59
